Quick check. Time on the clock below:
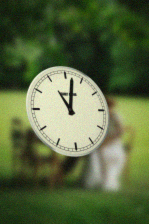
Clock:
11:02
